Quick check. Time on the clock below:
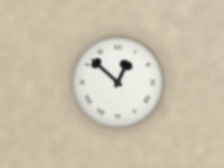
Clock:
12:52
